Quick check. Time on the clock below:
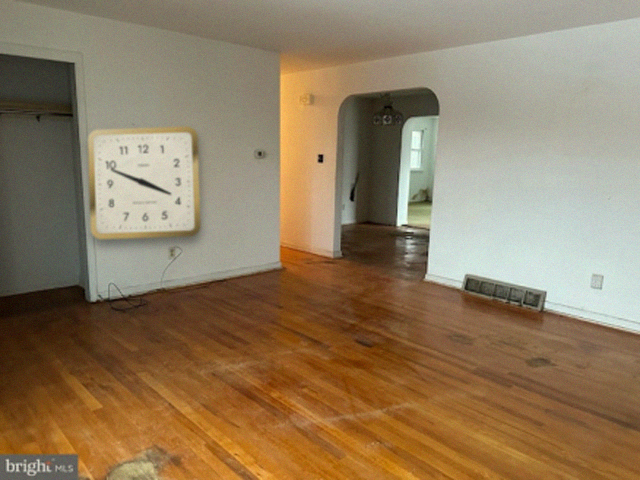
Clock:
3:49
